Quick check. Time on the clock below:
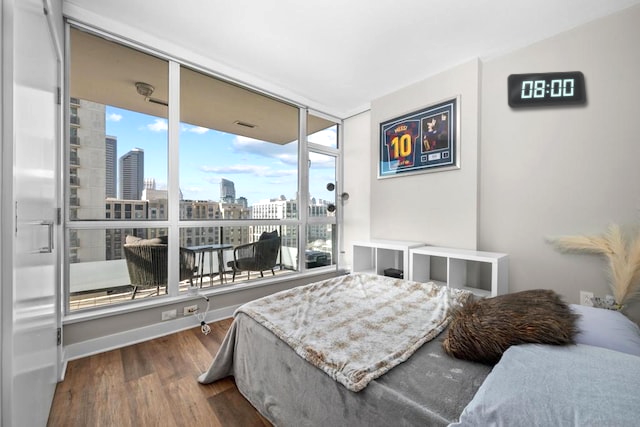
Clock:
8:00
